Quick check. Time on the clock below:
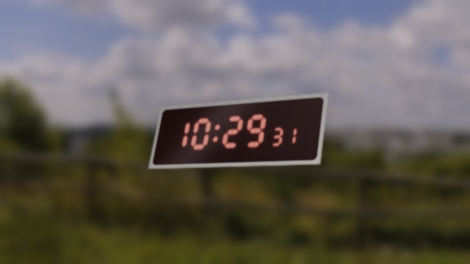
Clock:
10:29:31
